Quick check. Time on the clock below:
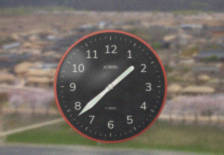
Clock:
1:38
